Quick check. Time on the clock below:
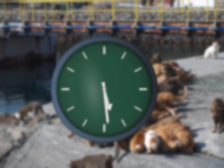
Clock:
5:29
